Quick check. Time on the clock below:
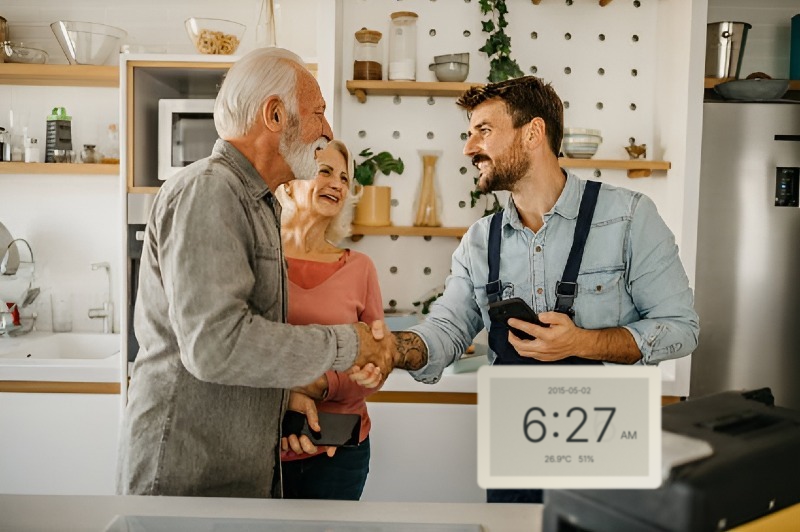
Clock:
6:27
